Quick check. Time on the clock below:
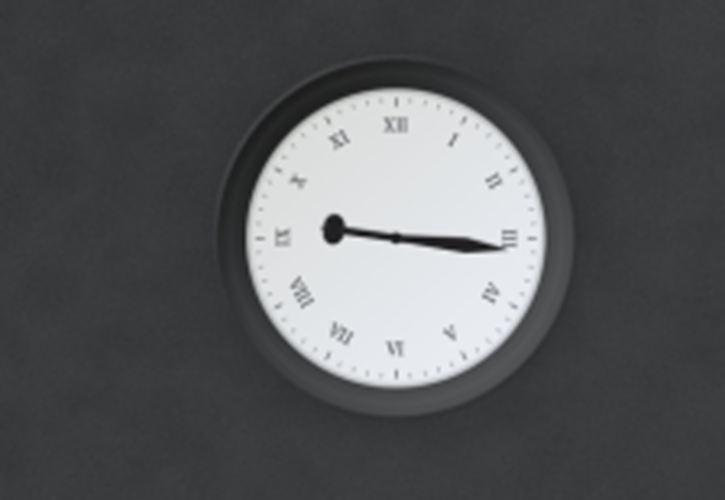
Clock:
9:16
